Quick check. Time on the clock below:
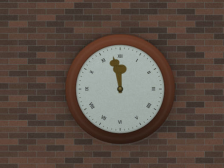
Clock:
11:58
